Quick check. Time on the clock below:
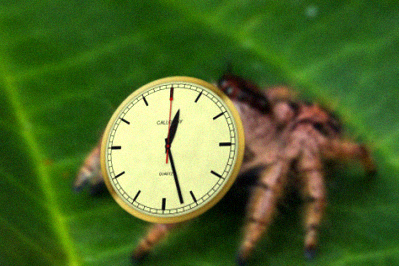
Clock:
12:27:00
